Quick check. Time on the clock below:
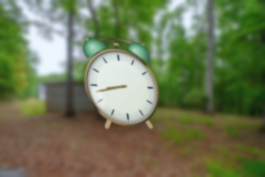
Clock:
8:43
